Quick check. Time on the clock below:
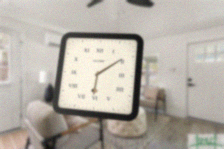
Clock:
6:09
